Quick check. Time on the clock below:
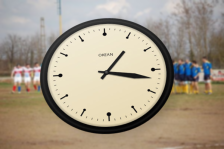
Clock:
1:17
